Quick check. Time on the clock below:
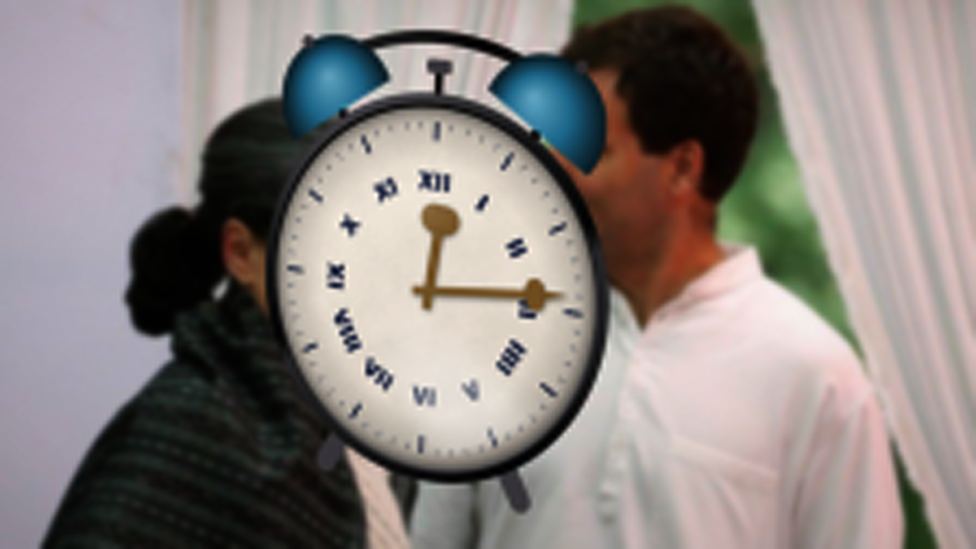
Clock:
12:14
